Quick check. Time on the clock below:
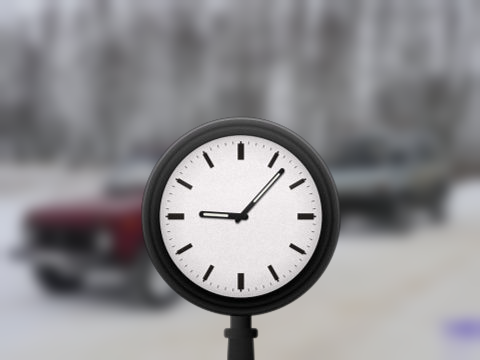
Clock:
9:07
